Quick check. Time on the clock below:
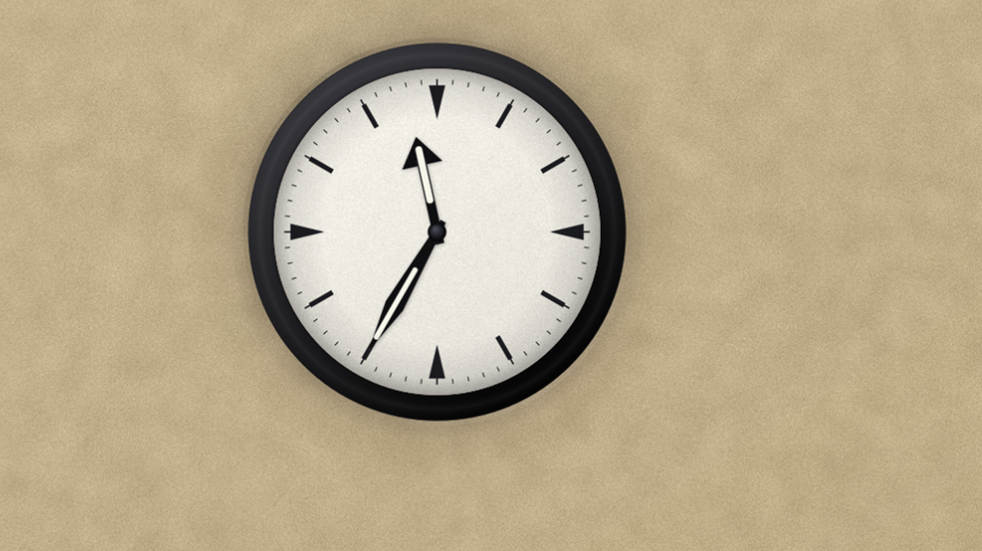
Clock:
11:35
